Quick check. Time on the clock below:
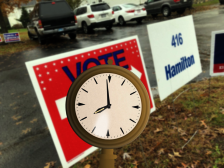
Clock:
7:59
